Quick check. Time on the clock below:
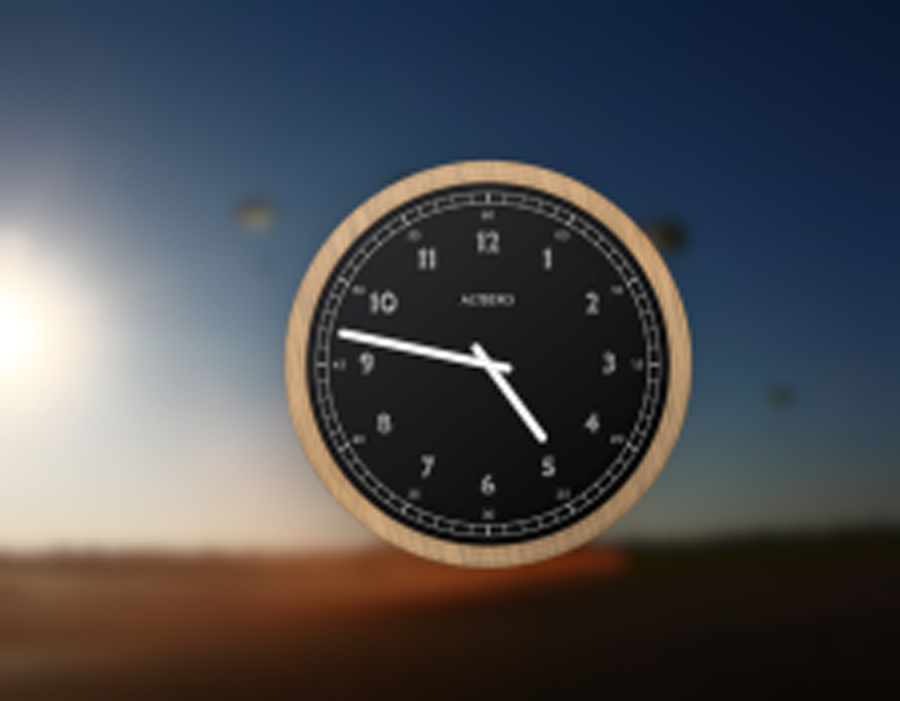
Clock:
4:47
